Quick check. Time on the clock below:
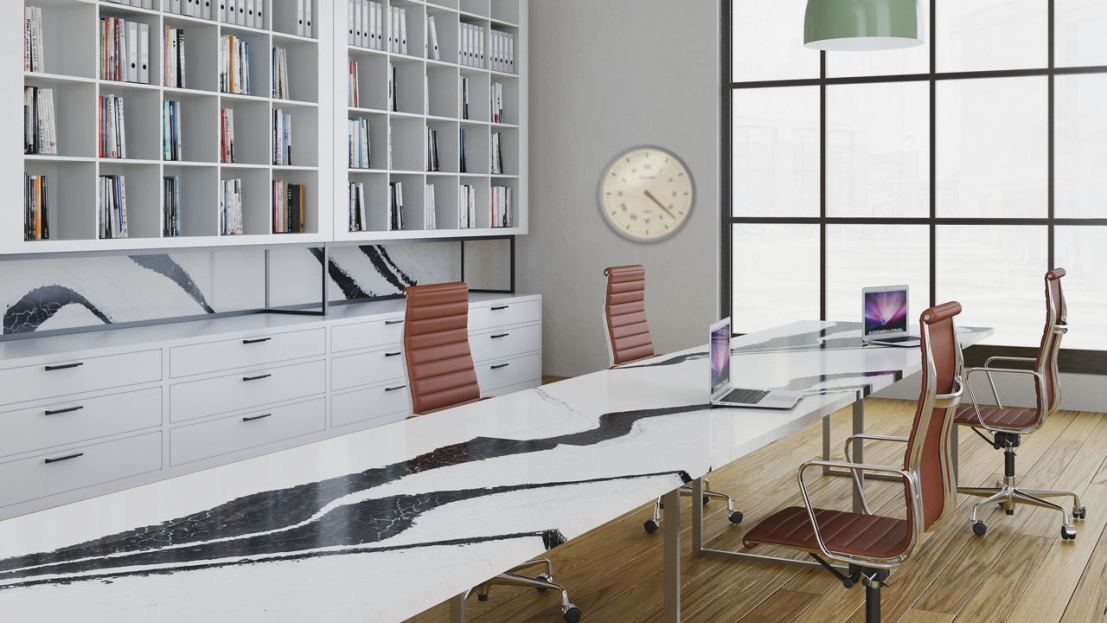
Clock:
4:22
